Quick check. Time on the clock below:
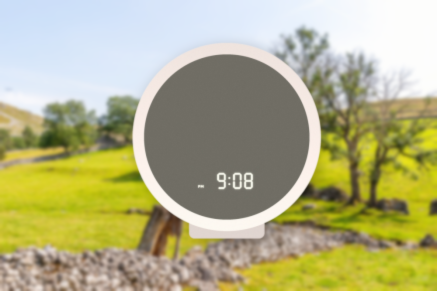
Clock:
9:08
